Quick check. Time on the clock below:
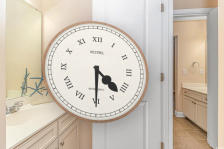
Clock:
4:30
